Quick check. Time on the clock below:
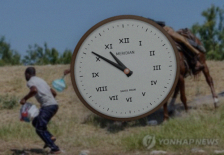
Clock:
10:51
